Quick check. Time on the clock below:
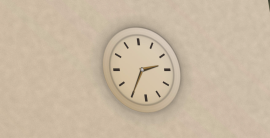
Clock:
2:35
